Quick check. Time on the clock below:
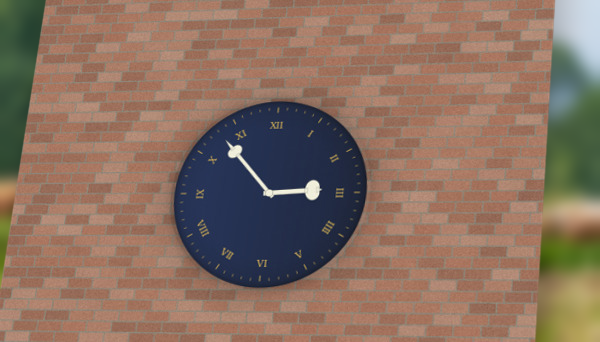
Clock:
2:53
